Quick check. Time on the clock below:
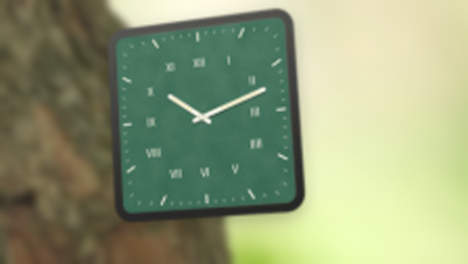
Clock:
10:12
